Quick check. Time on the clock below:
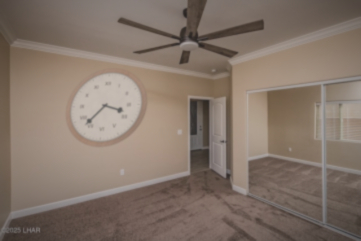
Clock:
3:37
